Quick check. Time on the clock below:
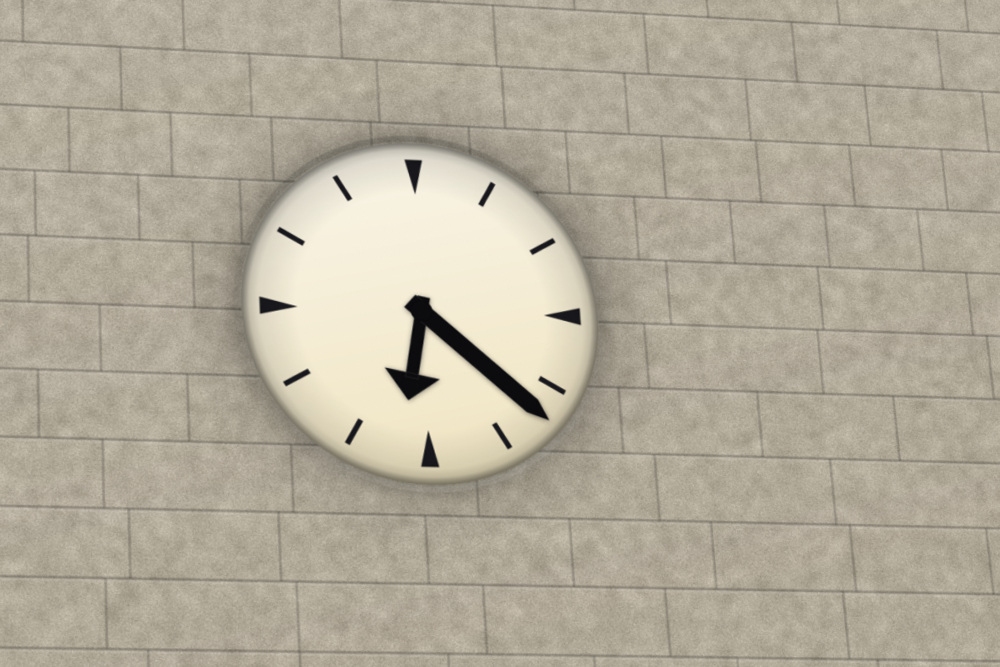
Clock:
6:22
